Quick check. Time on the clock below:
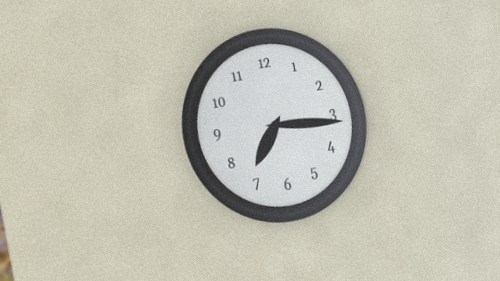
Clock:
7:16
